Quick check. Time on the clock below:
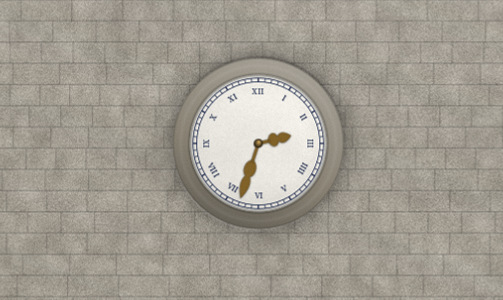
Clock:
2:33
